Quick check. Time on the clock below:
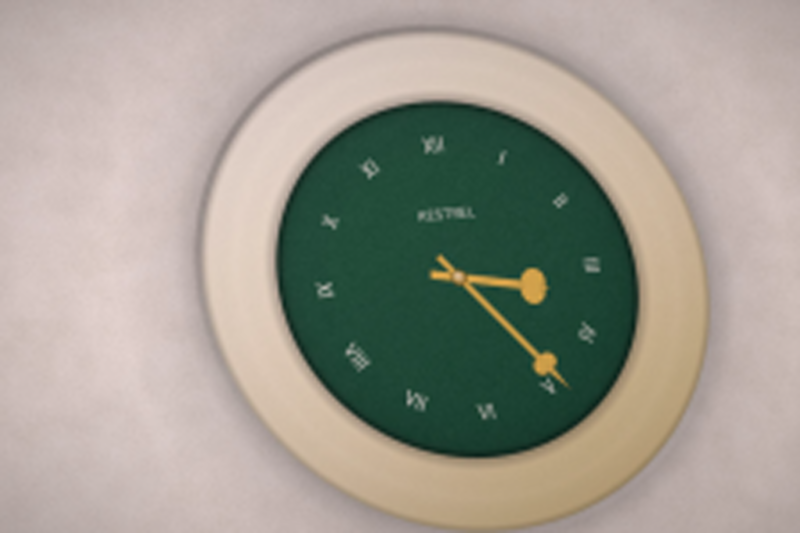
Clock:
3:24
